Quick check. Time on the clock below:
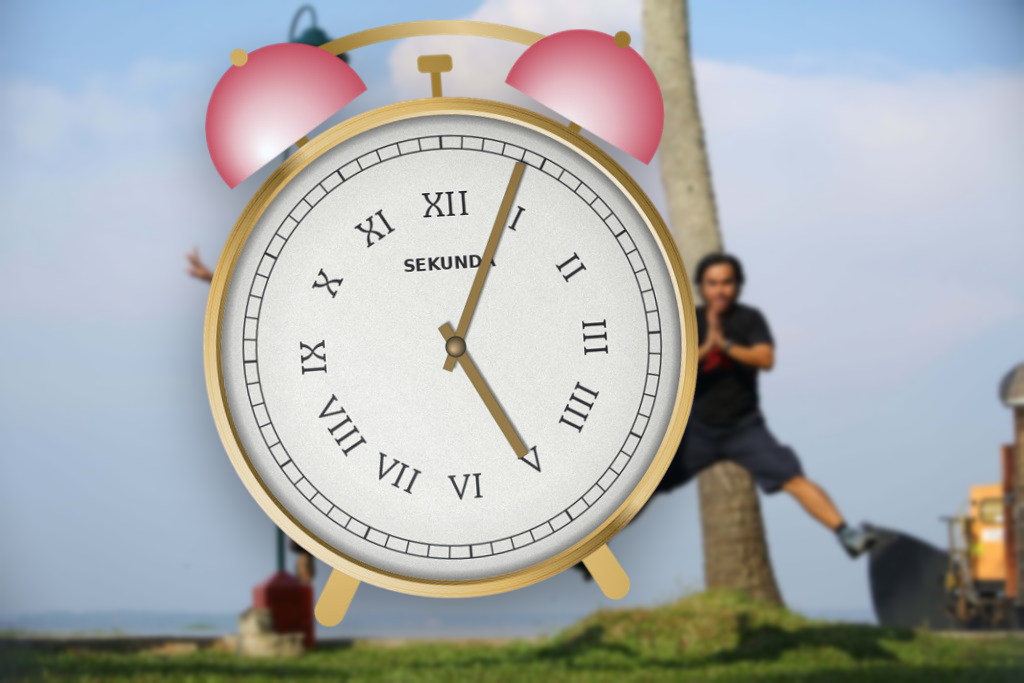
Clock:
5:04
